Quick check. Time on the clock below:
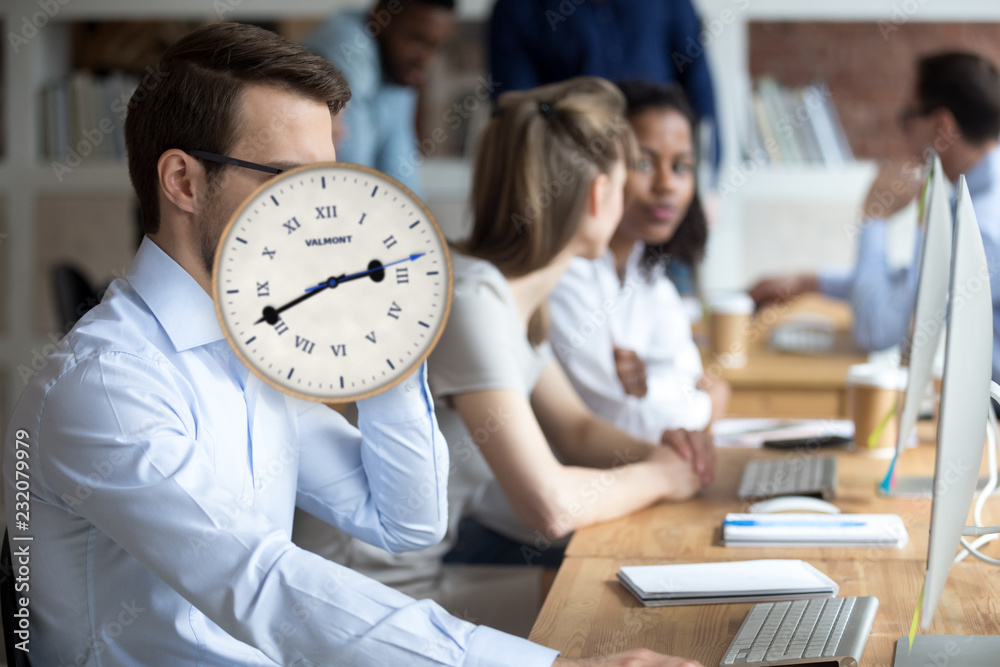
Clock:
2:41:13
